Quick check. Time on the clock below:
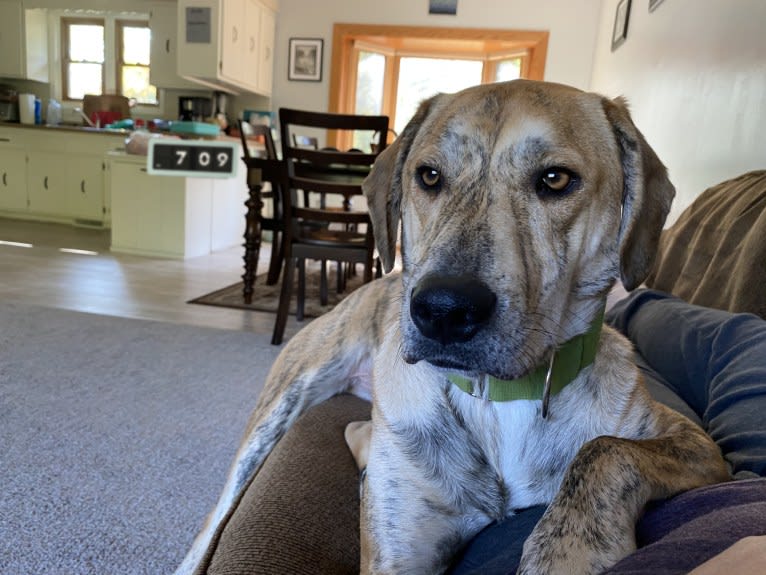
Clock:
7:09
